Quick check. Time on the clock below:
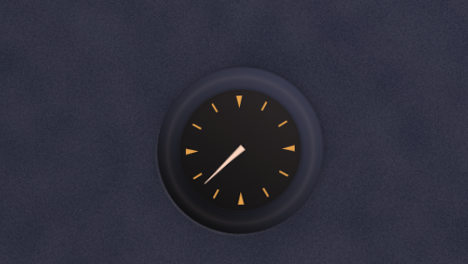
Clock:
7:38
